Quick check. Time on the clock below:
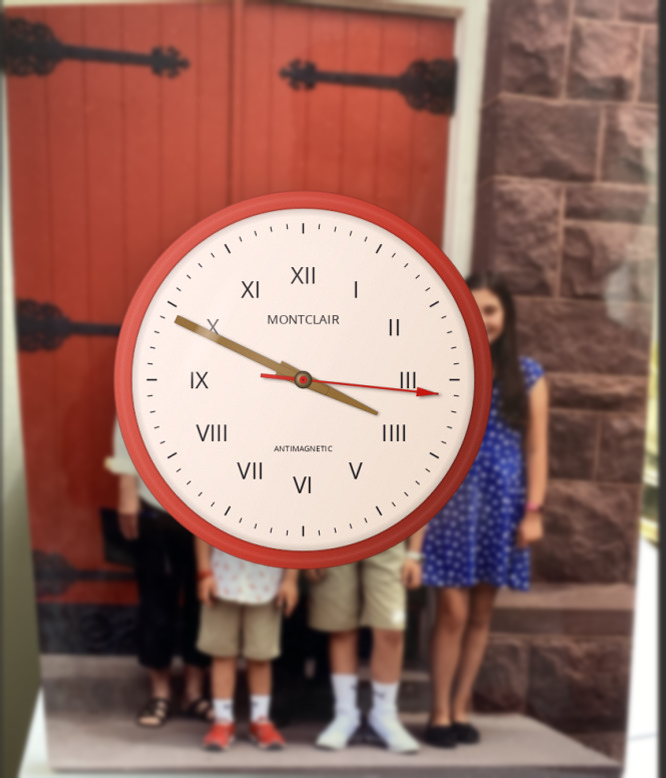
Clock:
3:49:16
